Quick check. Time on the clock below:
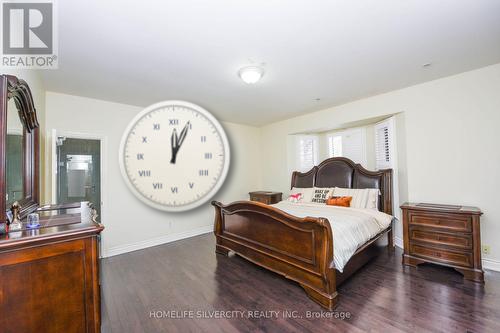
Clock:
12:04
